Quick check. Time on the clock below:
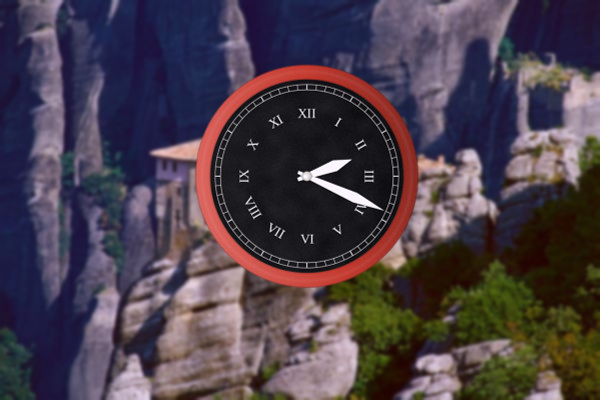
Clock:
2:19
